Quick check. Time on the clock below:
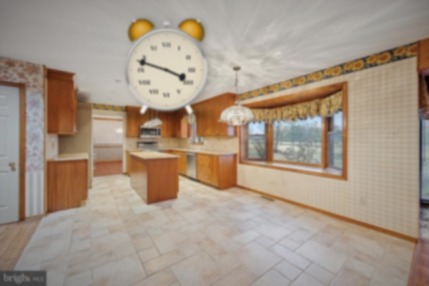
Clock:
3:48
